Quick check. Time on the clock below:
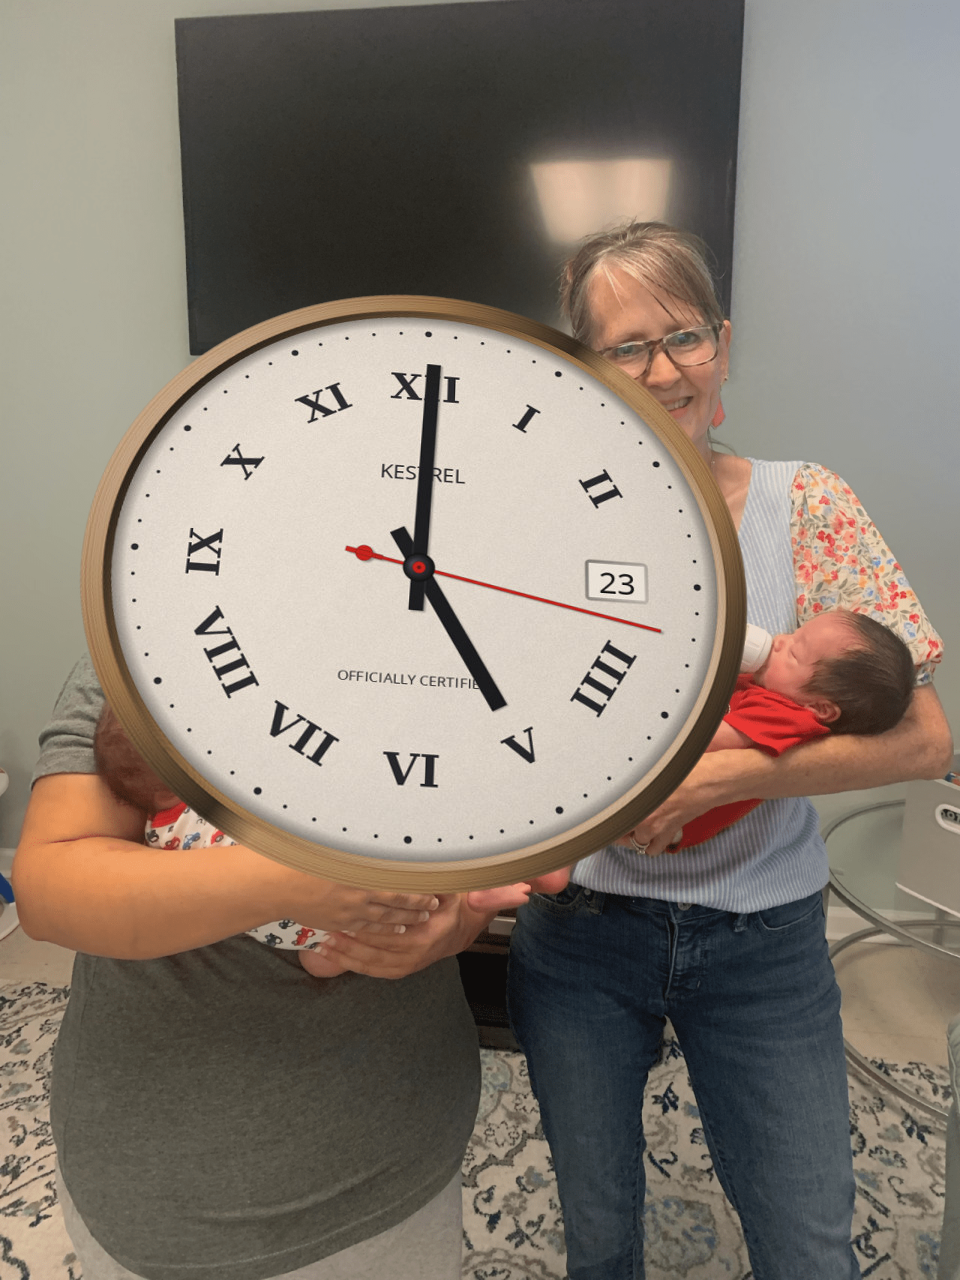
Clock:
5:00:17
